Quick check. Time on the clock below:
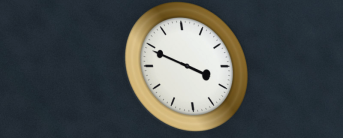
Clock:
3:49
